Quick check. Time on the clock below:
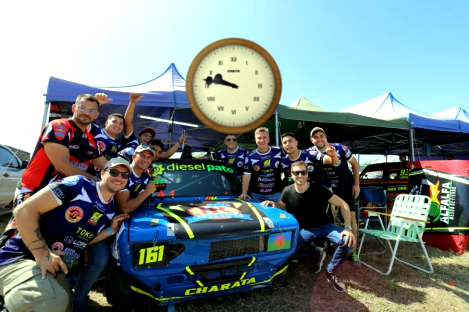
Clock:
9:47
